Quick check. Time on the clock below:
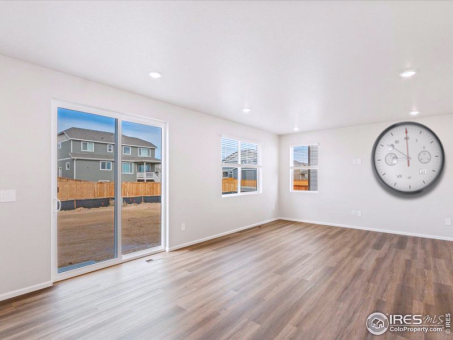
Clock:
8:51
